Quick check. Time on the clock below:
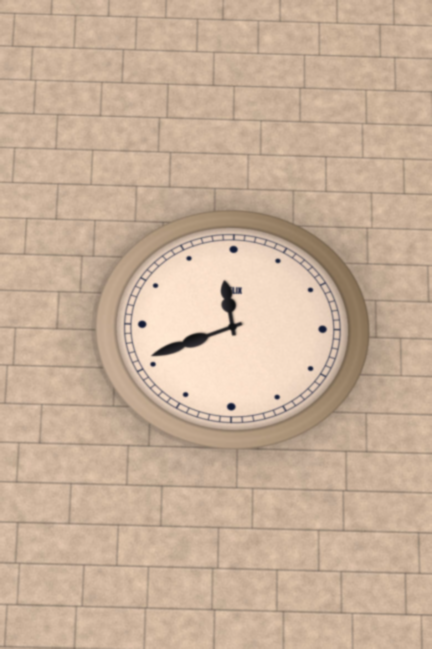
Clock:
11:41
